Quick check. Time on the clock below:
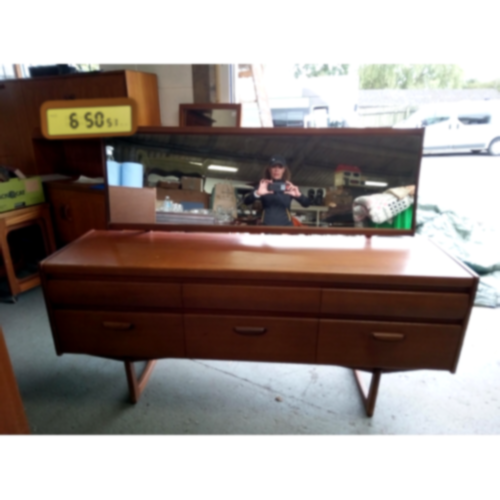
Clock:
6:50
